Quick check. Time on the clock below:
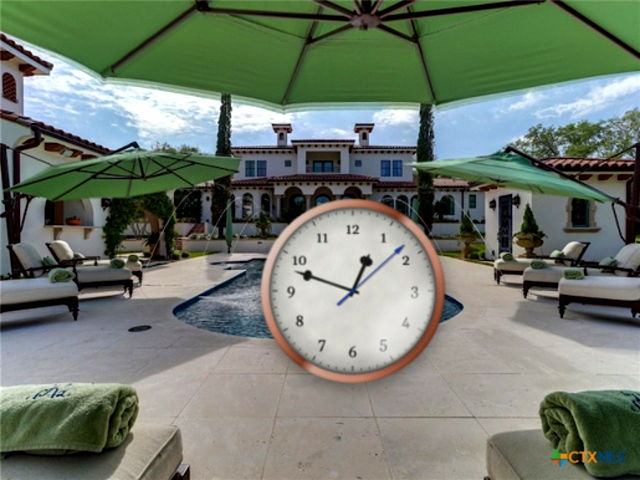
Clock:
12:48:08
